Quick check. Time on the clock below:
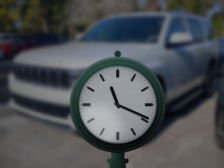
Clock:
11:19
